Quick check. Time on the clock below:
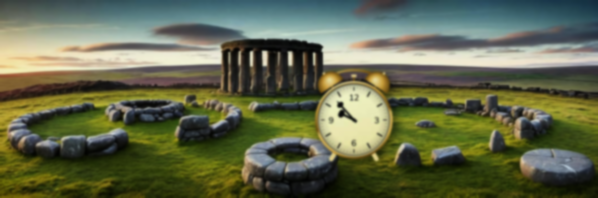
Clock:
9:53
